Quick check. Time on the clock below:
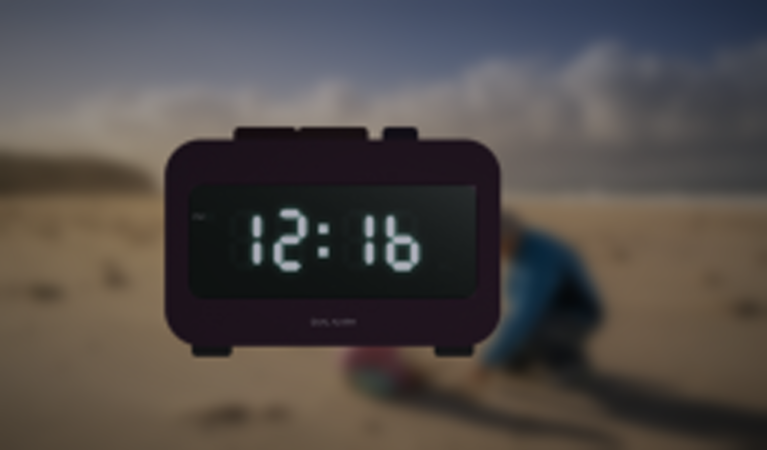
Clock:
12:16
